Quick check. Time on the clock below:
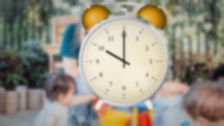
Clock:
10:00
